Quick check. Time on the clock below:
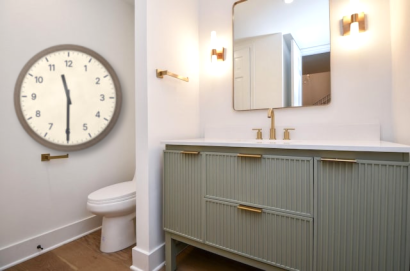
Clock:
11:30
